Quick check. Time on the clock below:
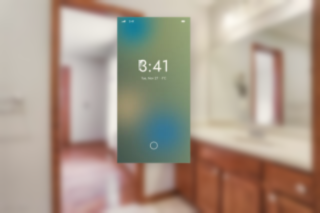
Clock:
3:41
